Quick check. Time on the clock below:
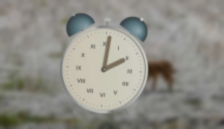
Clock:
2:01
